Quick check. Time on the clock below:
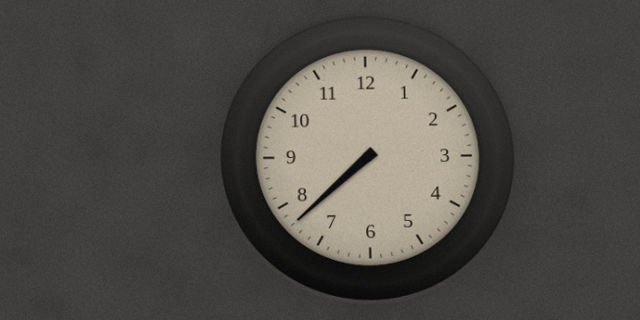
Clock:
7:38
